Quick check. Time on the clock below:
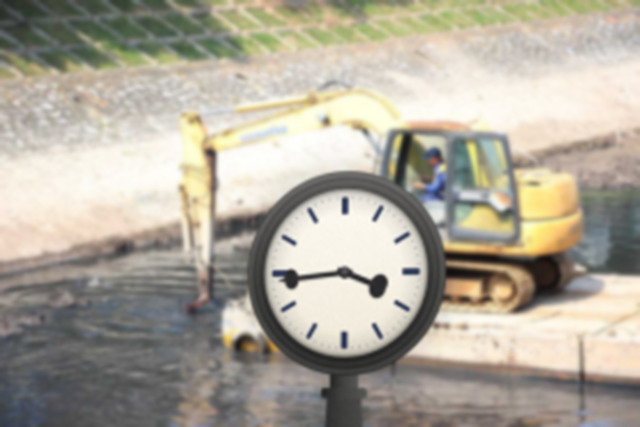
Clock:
3:44
